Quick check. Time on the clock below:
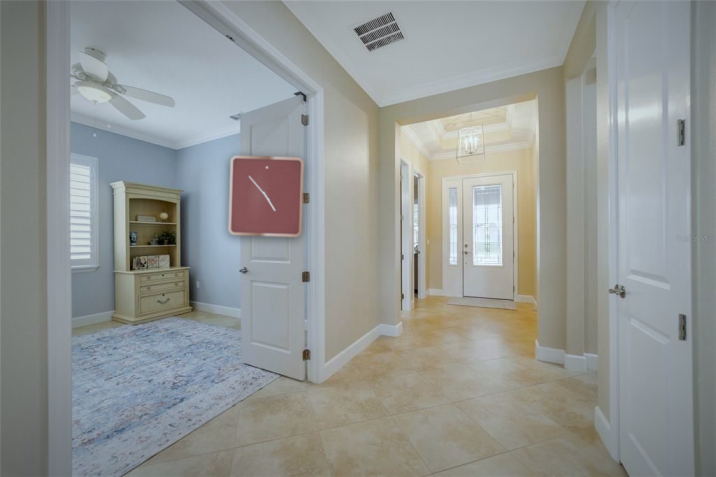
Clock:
4:53
